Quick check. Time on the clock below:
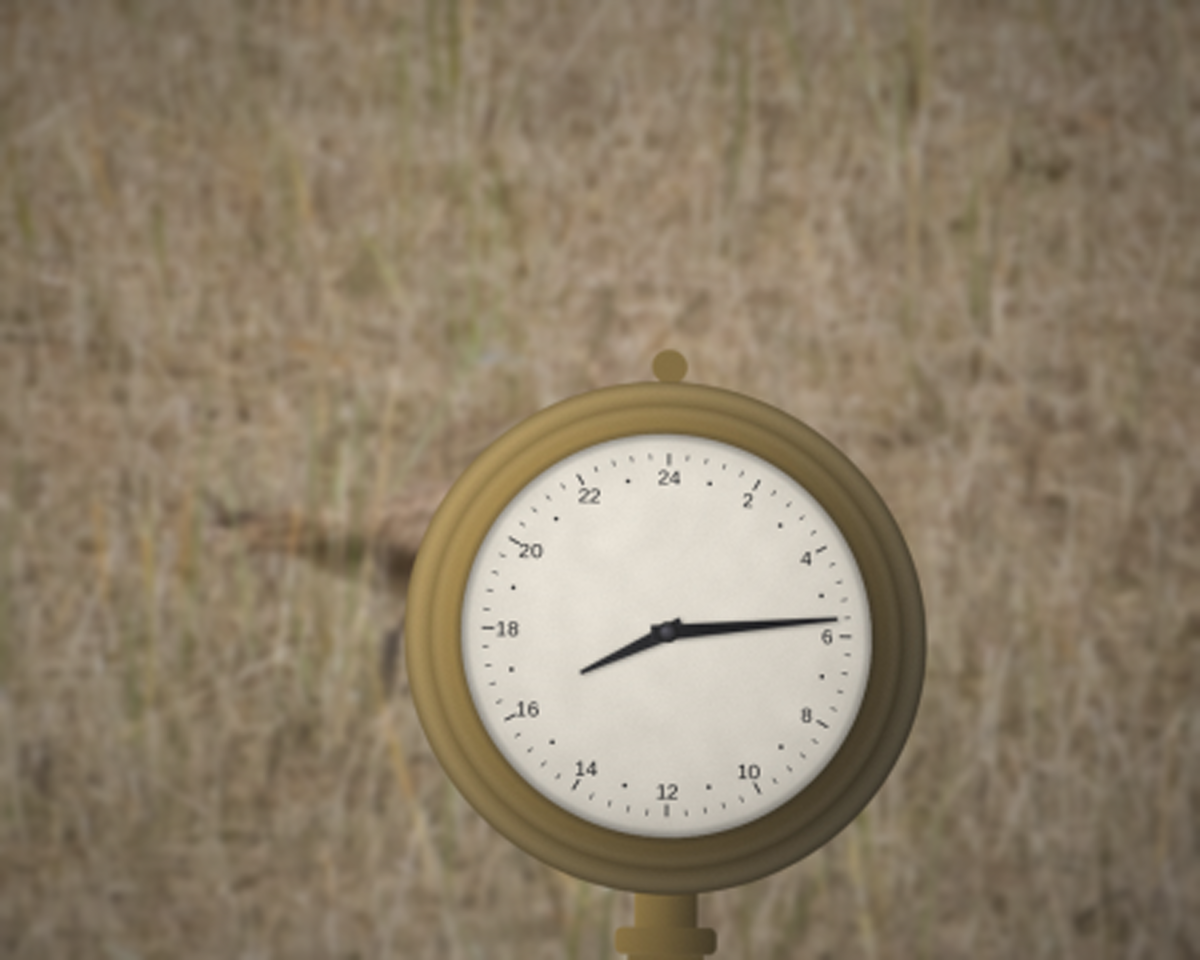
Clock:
16:14
